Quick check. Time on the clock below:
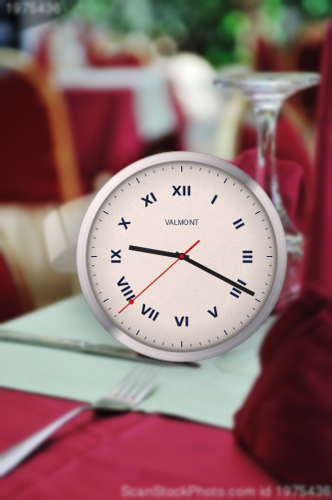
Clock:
9:19:38
